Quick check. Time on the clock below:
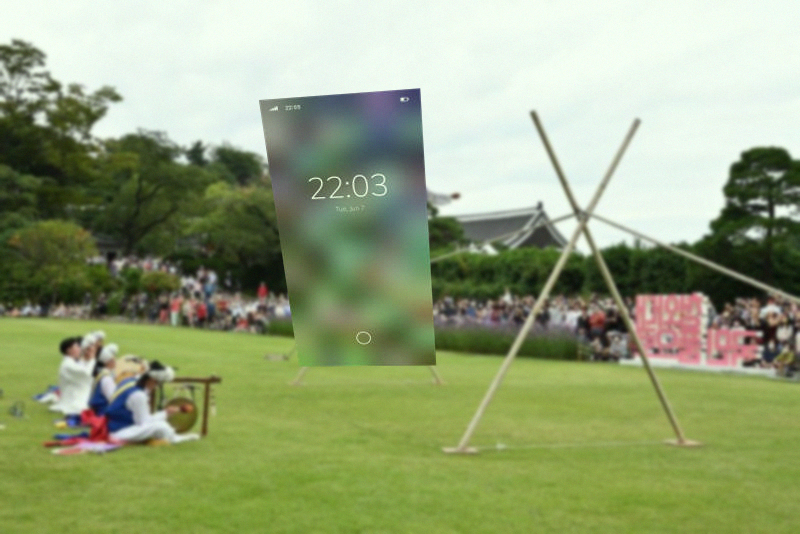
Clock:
22:03
